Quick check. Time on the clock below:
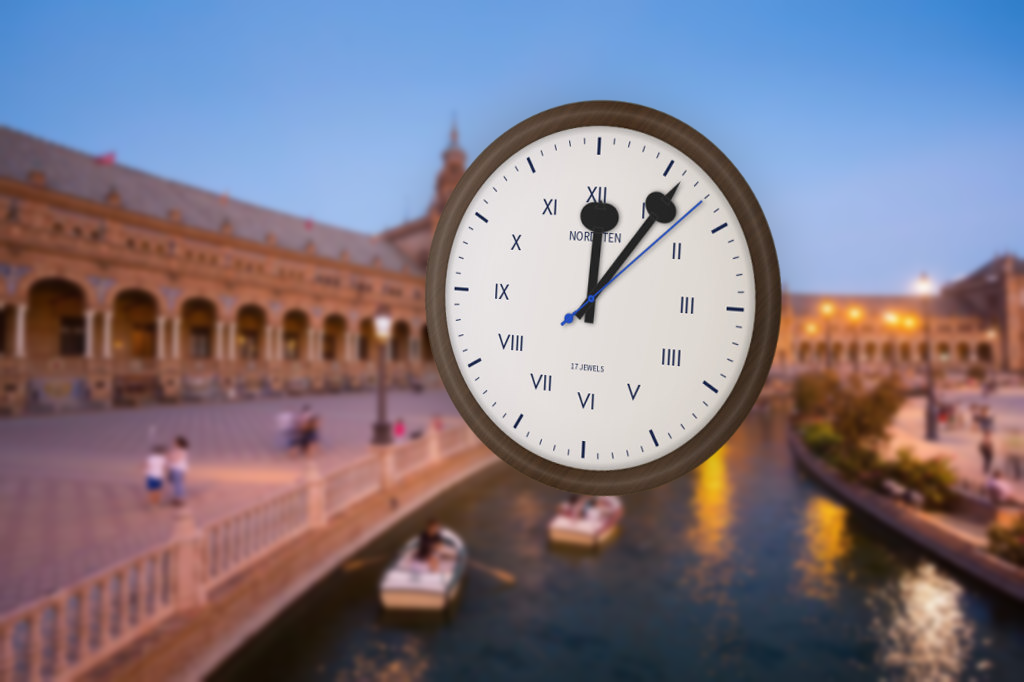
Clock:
12:06:08
